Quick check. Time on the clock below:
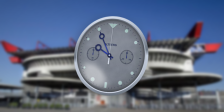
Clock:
9:55
